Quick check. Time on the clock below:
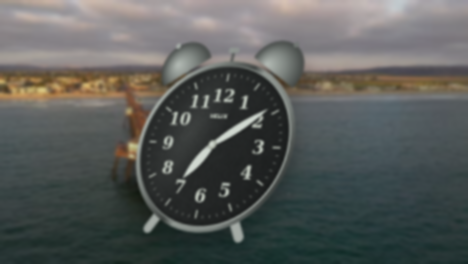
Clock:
7:09
